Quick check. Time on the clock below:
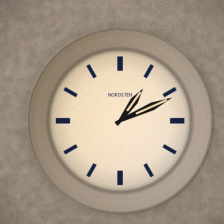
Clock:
1:11
